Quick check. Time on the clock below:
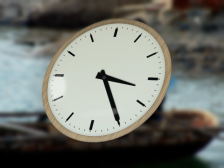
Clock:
3:25
